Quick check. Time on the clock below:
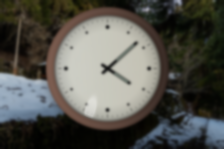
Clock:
4:08
